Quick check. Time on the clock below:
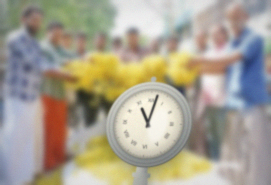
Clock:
11:02
